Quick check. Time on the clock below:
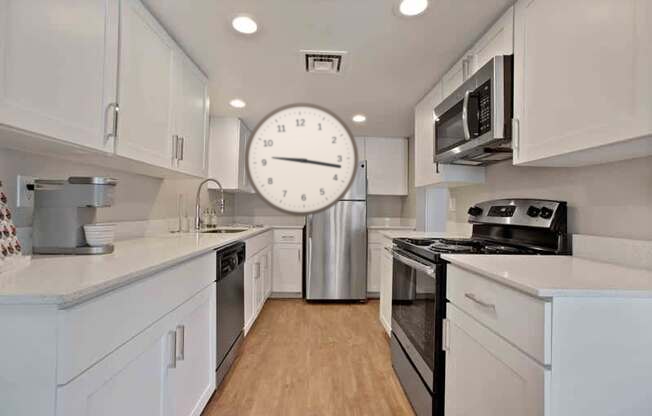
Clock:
9:17
